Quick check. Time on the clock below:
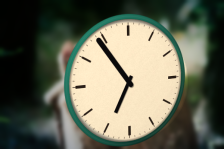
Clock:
6:54
